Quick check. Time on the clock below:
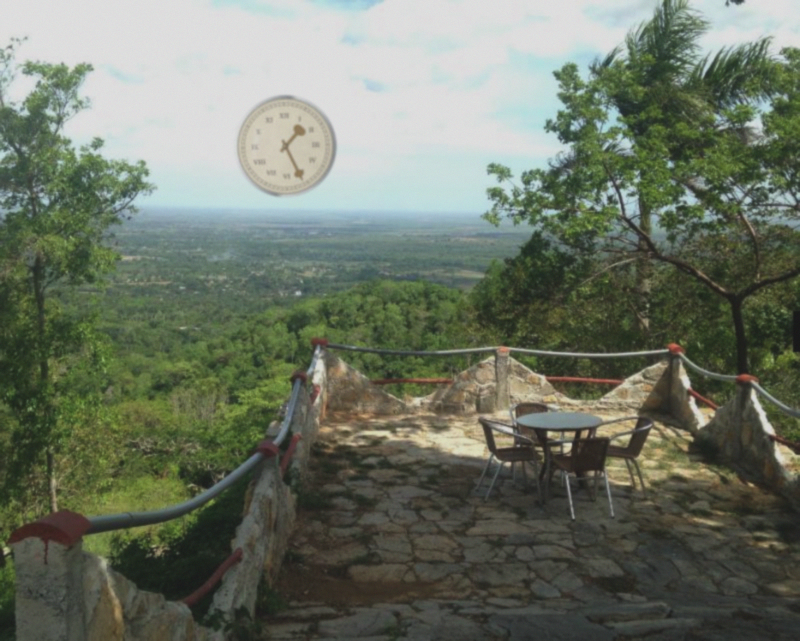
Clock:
1:26
